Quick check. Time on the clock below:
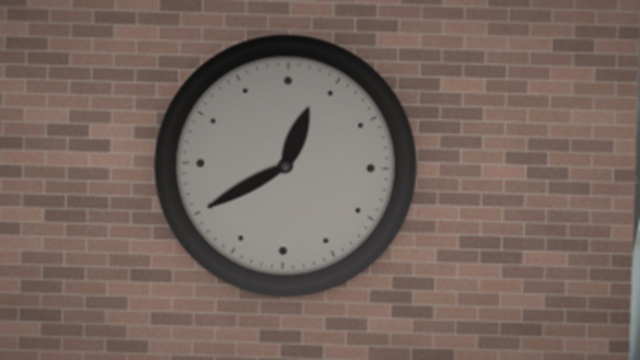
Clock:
12:40
